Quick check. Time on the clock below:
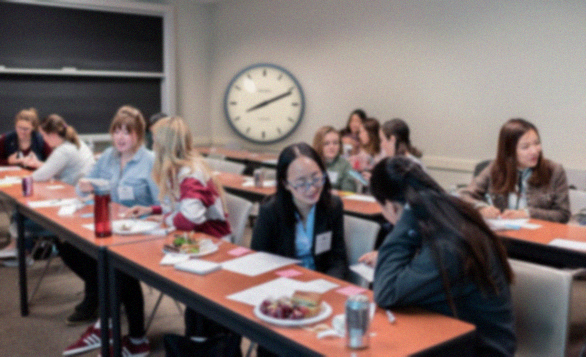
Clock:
8:11
